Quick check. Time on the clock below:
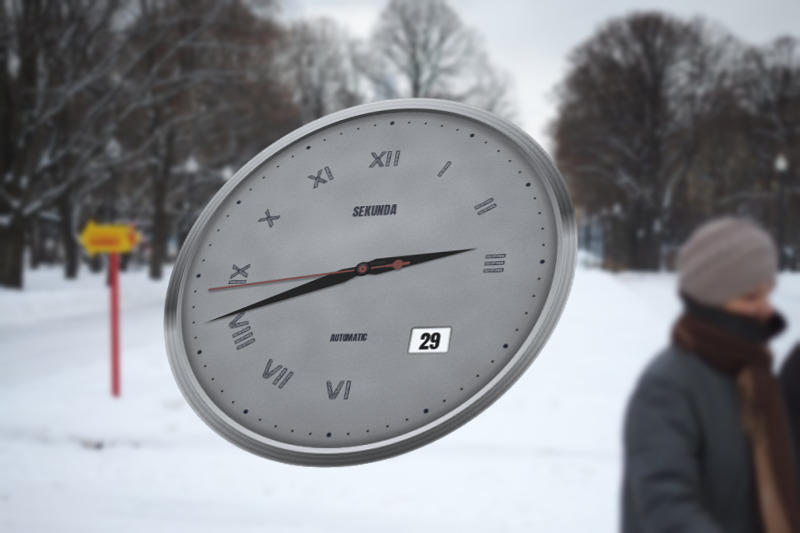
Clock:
2:41:44
